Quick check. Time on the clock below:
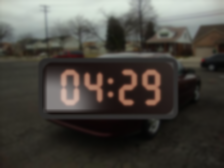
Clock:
4:29
